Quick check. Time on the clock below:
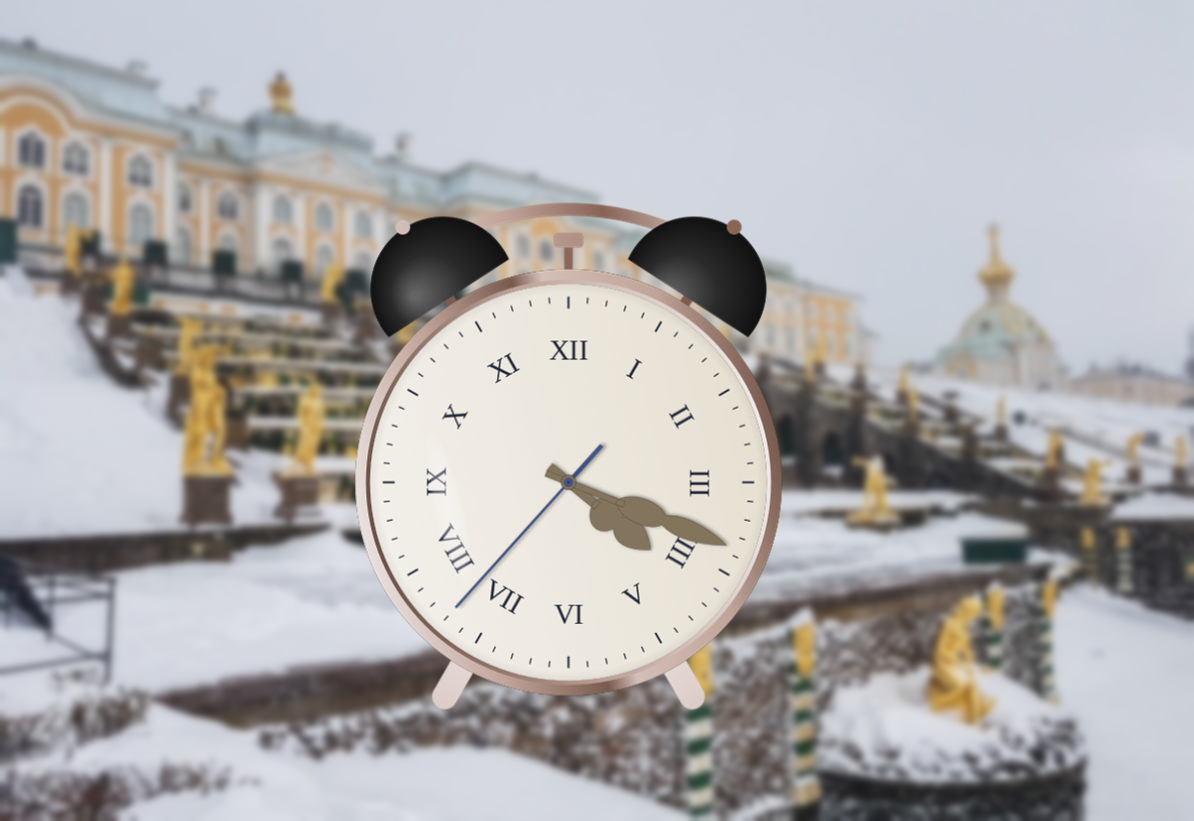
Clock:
4:18:37
